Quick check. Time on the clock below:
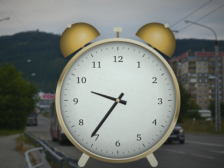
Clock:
9:36
